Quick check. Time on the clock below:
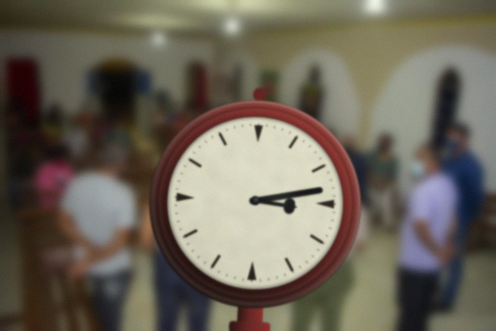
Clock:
3:13
